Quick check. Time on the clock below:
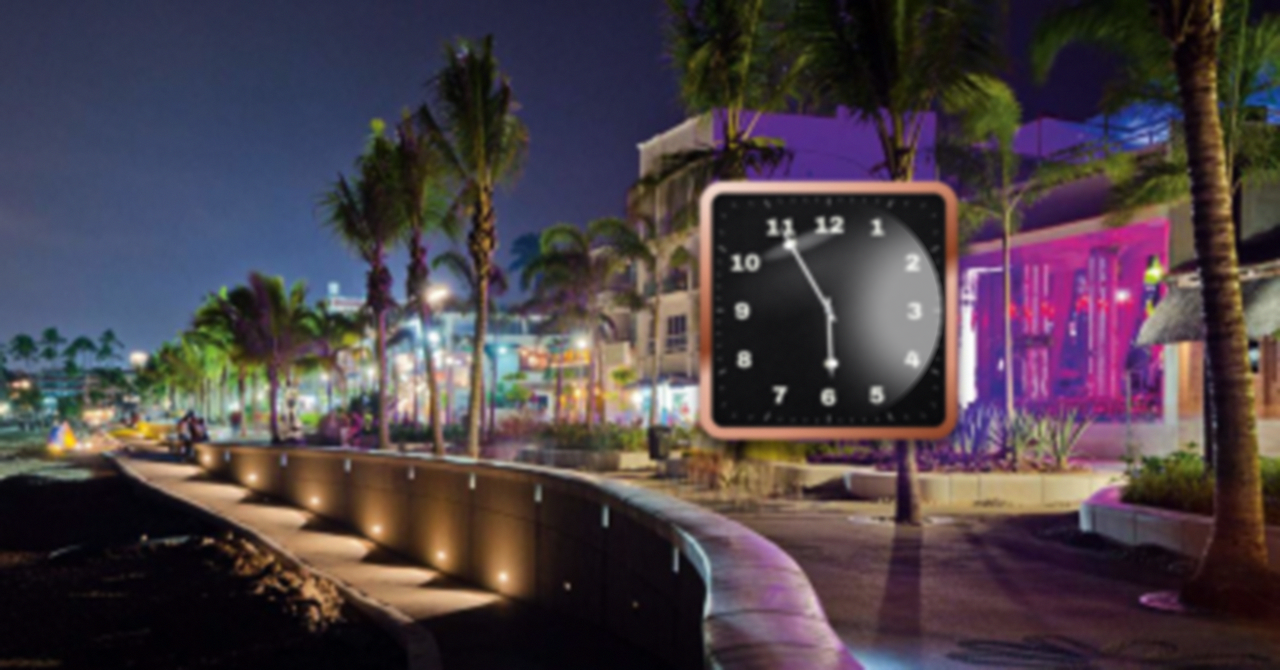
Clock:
5:55
